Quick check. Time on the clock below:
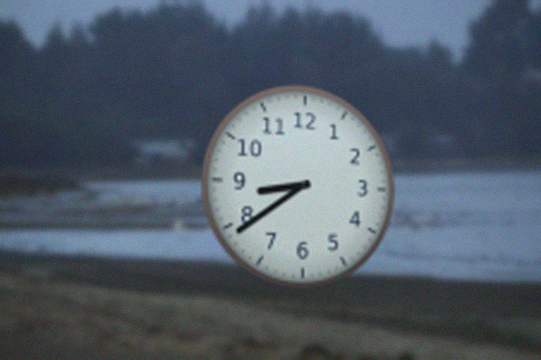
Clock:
8:39
